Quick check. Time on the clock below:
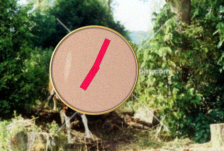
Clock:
7:04
